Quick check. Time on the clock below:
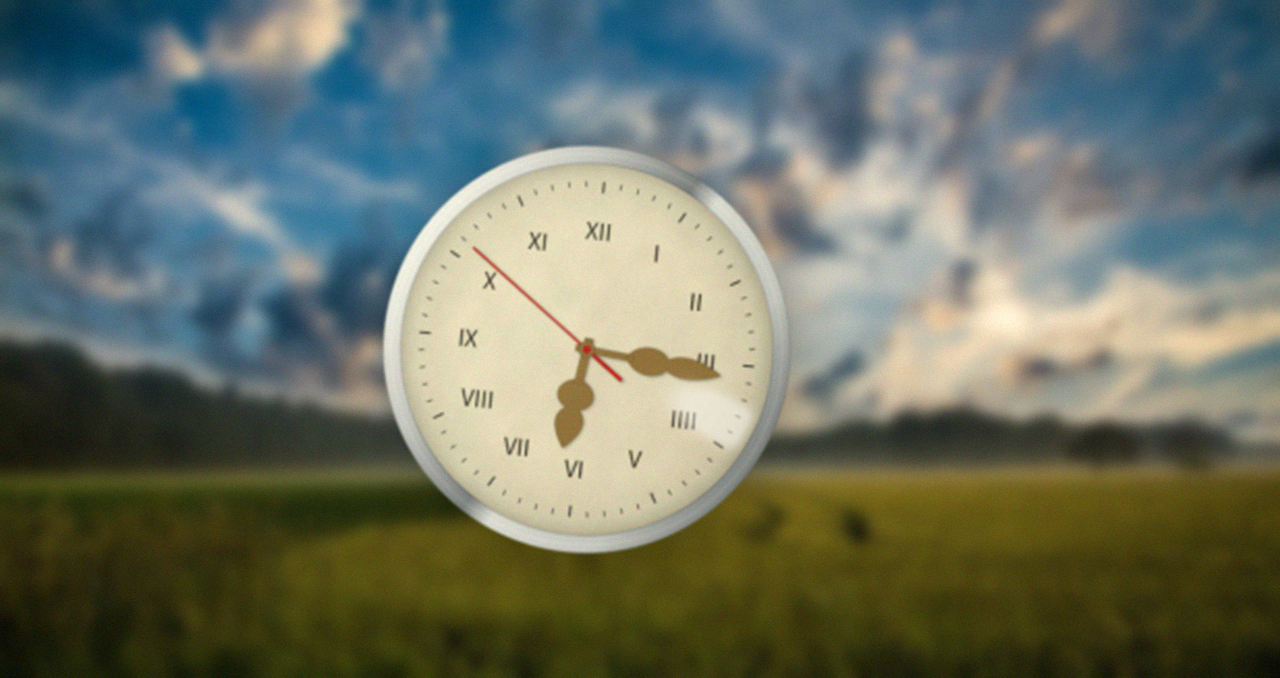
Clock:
6:15:51
